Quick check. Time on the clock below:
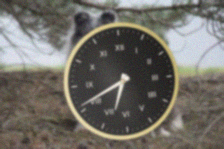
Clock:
6:41
